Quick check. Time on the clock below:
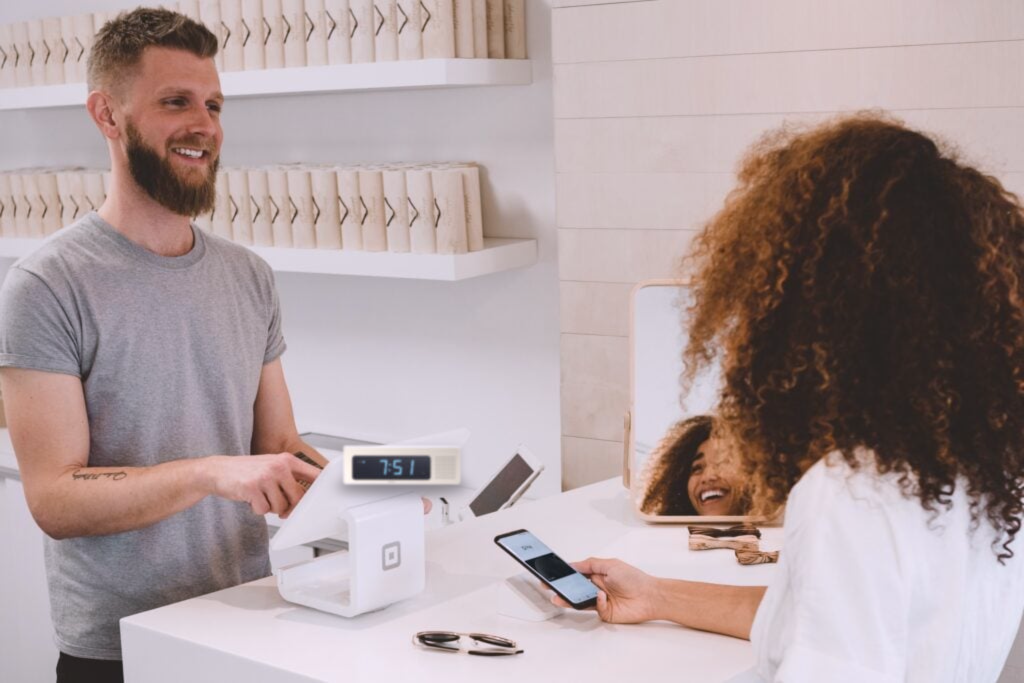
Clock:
7:51
